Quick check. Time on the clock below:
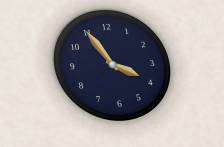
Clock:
3:55
